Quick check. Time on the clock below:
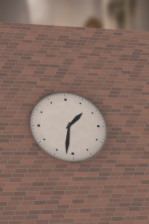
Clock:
1:32
